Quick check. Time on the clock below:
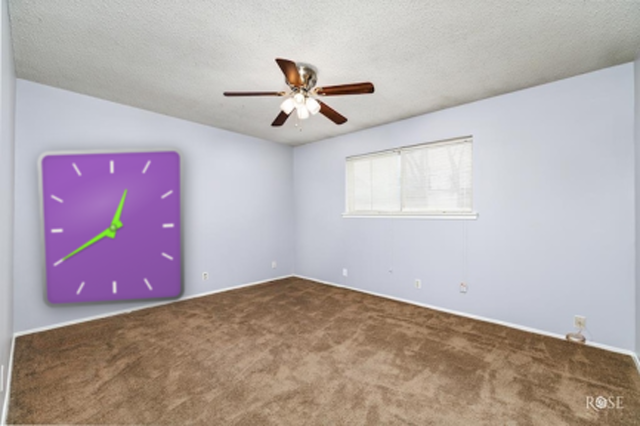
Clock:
12:40
